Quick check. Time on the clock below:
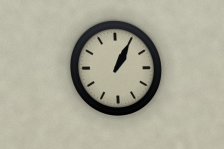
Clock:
1:05
